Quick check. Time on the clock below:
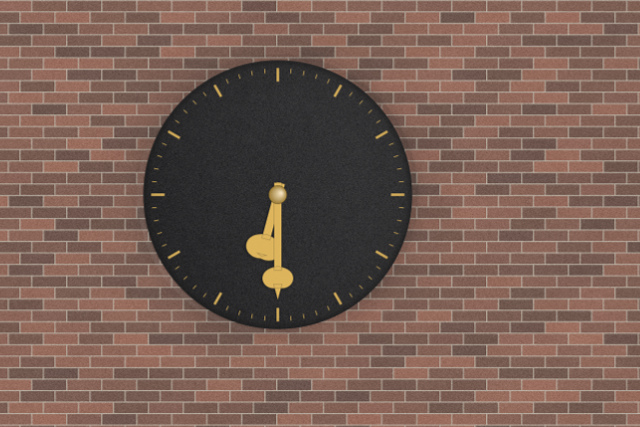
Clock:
6:30
